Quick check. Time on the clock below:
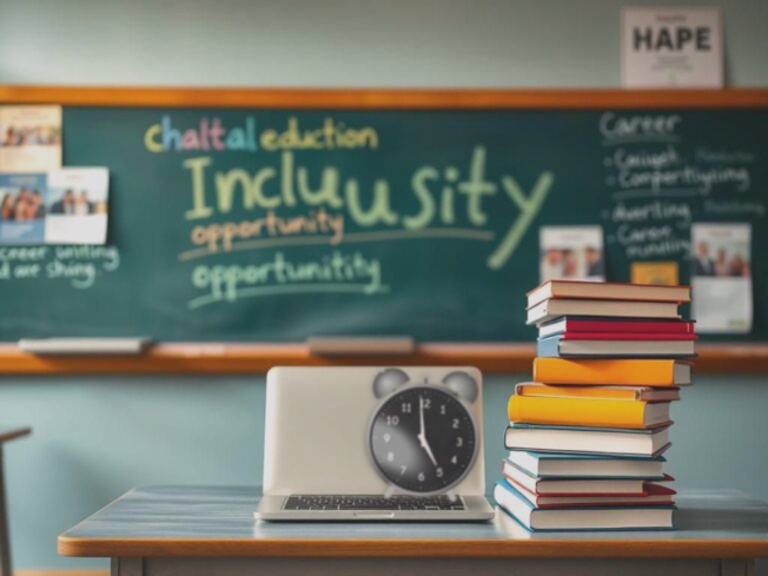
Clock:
4:59
